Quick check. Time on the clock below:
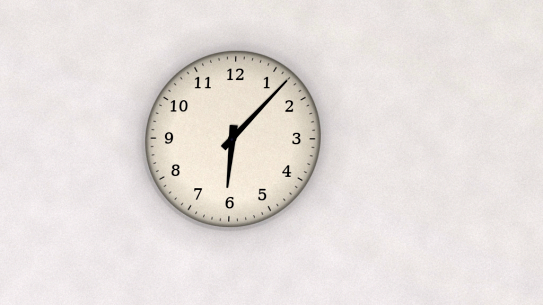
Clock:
6:07
